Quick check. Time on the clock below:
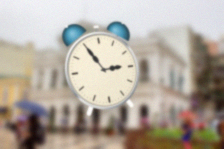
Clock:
2:55
